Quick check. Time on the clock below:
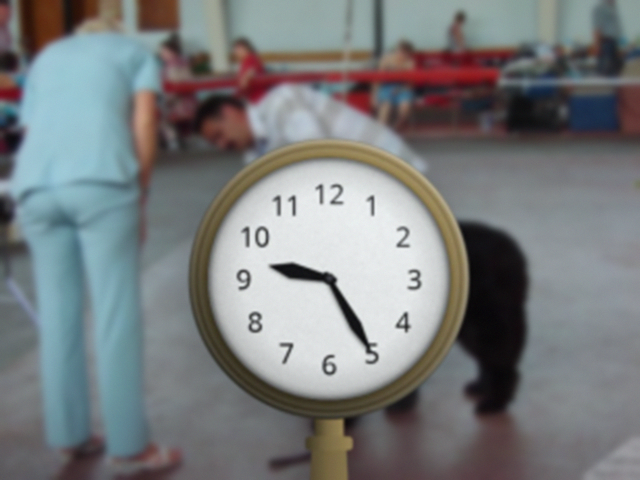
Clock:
9:25
